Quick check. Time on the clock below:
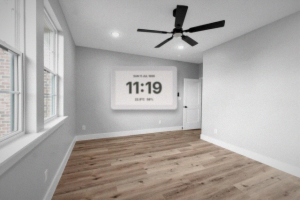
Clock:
11:19
